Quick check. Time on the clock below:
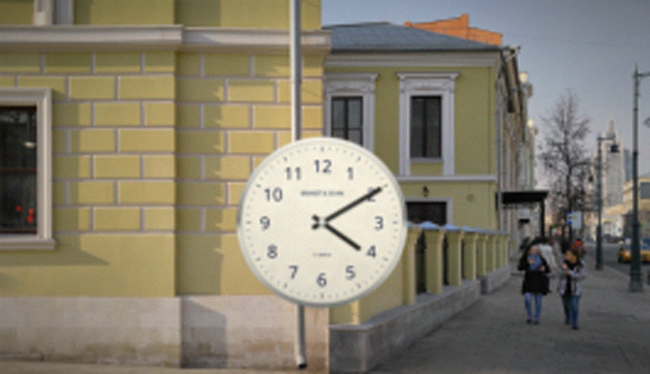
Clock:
4:10
